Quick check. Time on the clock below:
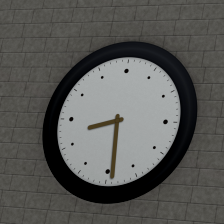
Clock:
8:29
